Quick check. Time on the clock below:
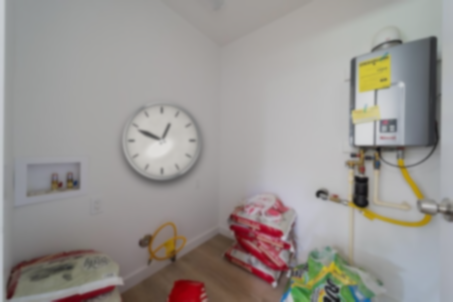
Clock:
12:49
